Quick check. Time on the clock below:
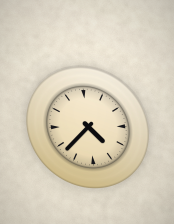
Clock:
4:38
